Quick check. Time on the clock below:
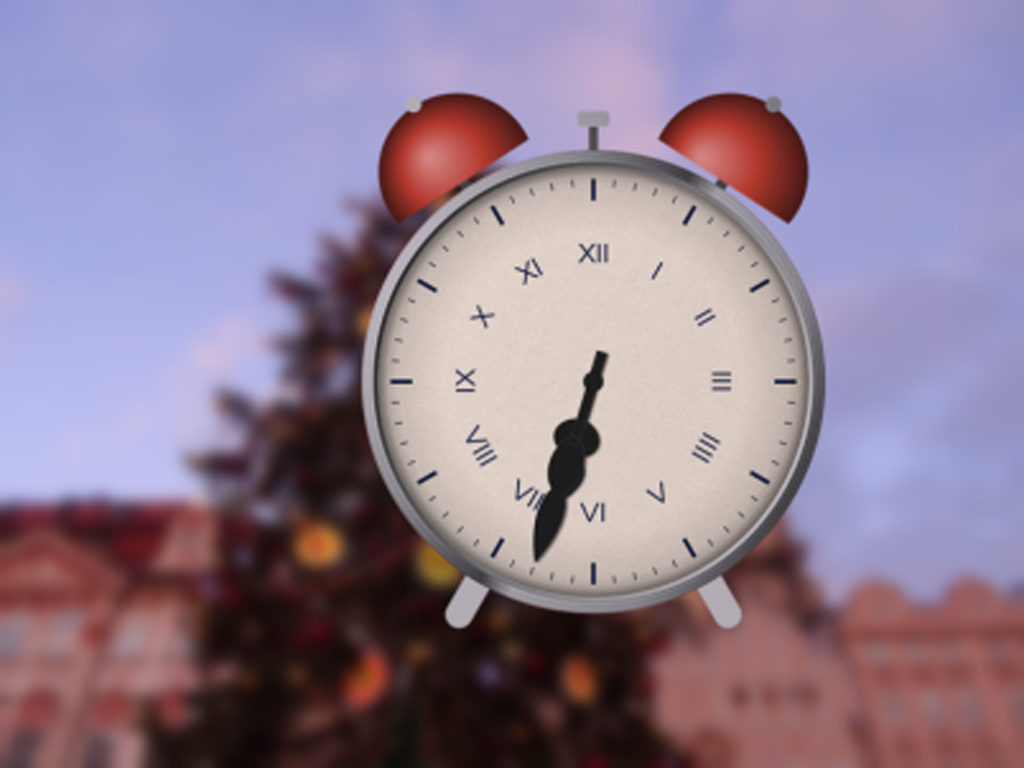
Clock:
6:33
